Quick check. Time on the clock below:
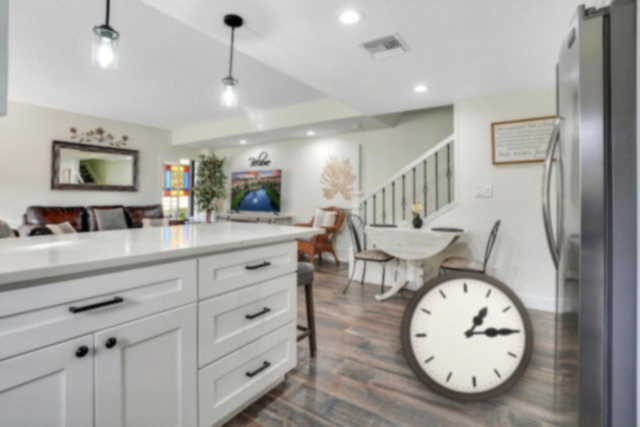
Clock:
1:15
